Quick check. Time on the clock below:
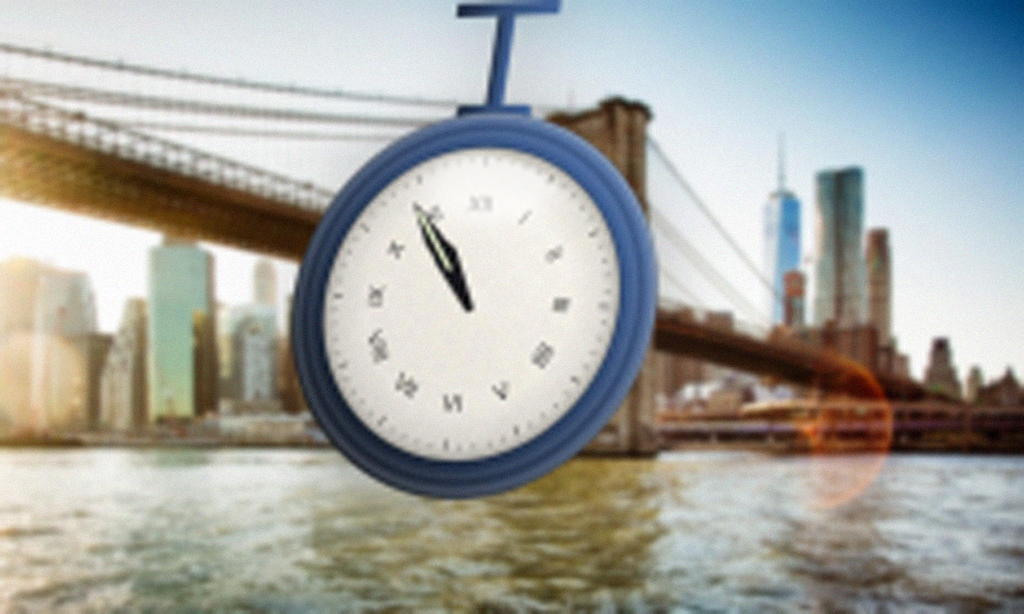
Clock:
10:54
